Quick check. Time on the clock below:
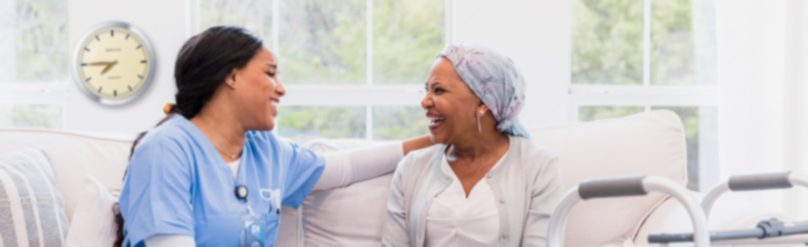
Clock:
7:45
